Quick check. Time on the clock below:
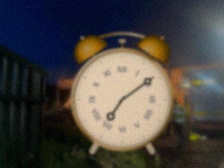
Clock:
7:09
